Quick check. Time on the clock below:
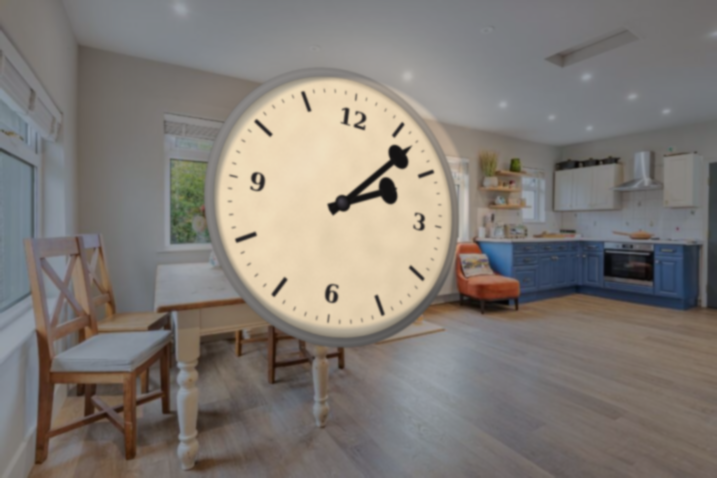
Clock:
2:07
